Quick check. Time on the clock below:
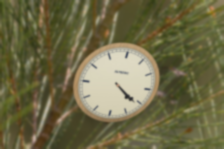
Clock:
4:21
